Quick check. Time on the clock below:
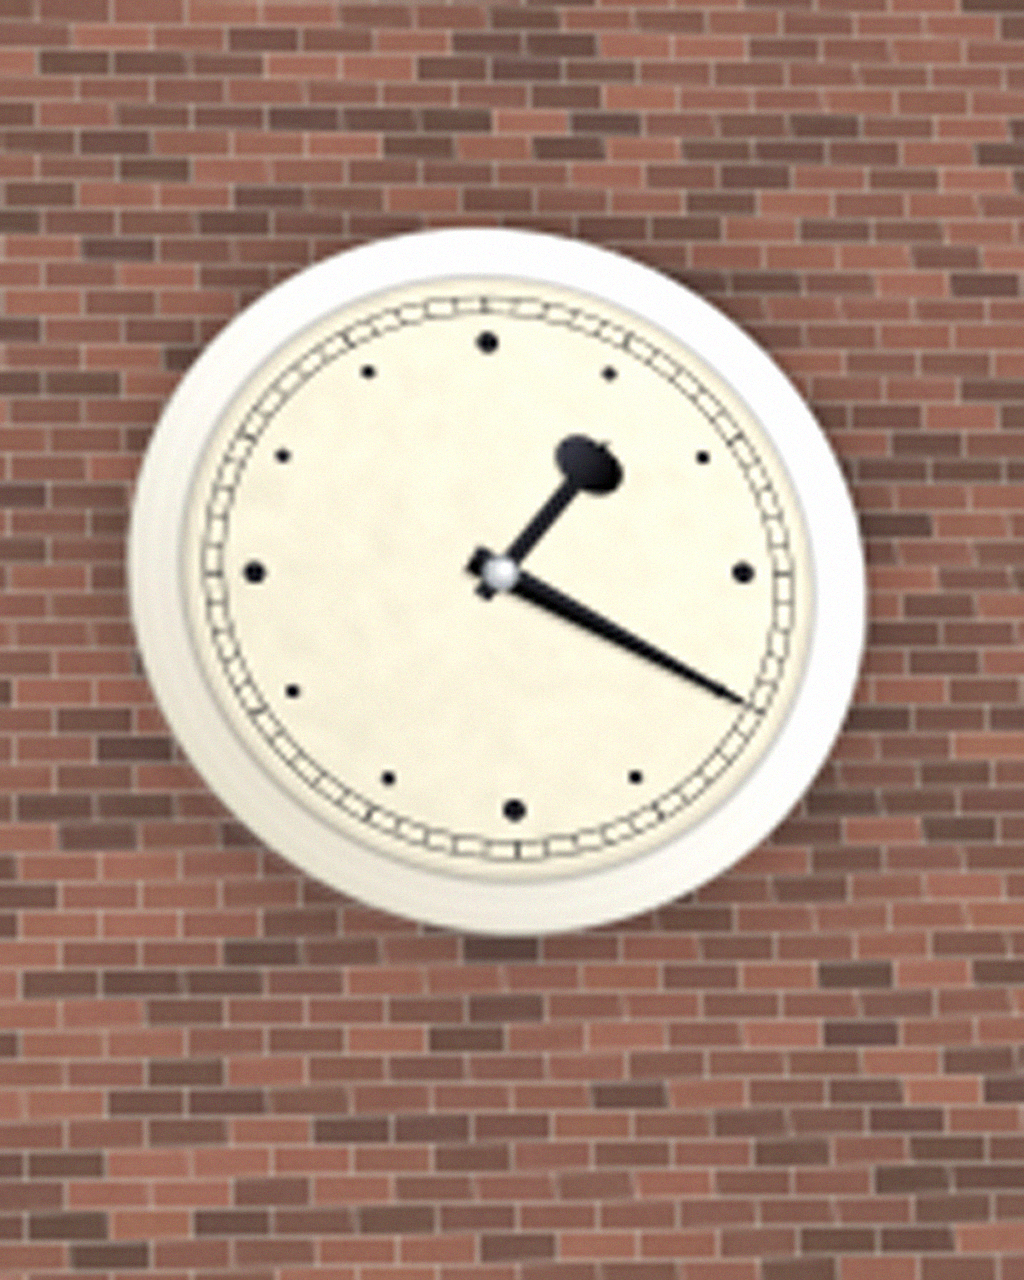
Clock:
1:20
